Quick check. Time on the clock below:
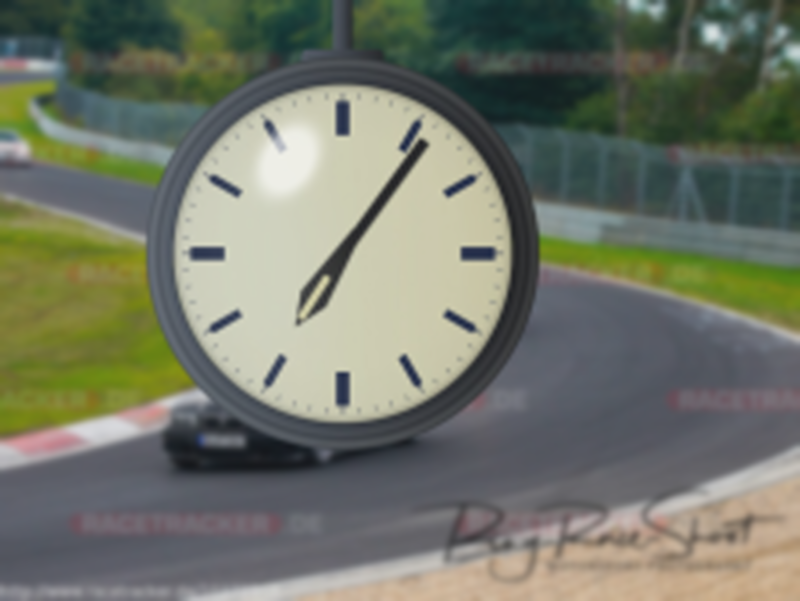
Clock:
7:06
